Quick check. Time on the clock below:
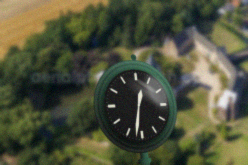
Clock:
12:32
